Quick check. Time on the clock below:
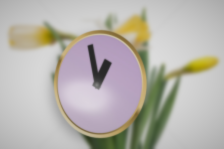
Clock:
12:58
